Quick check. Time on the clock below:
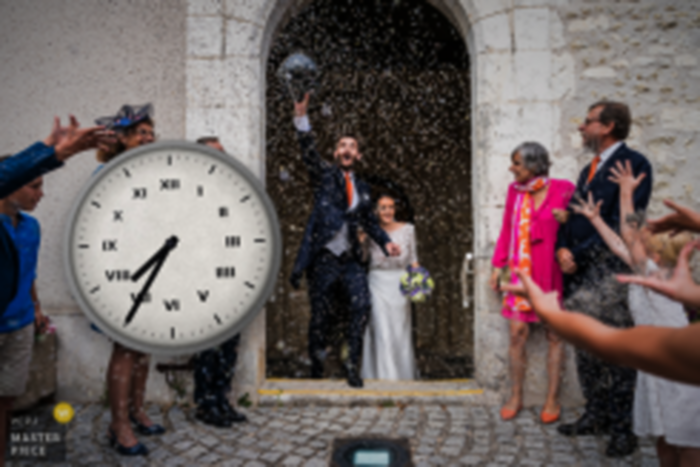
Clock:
7:35
